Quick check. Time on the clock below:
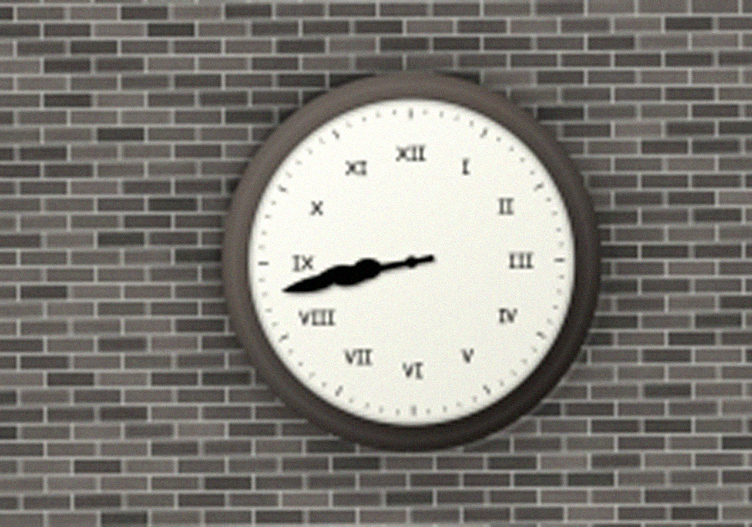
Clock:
8:43
